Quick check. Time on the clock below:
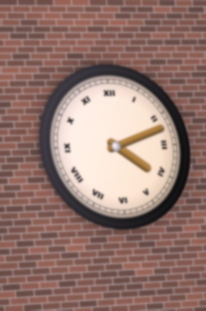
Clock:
4:12
